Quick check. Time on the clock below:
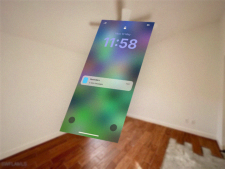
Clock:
11:58
